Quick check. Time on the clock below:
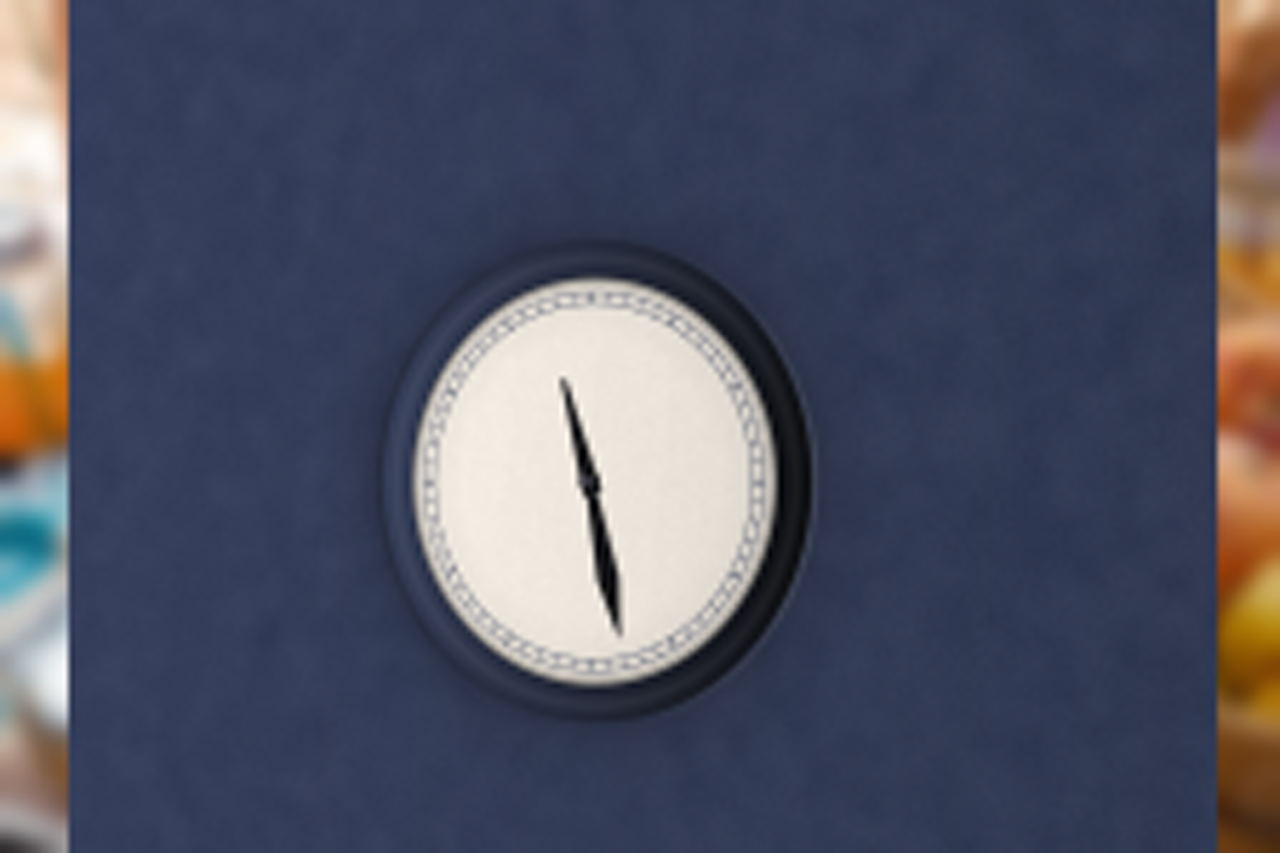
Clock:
11:28
